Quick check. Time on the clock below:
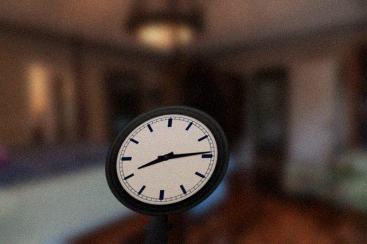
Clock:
8:14
